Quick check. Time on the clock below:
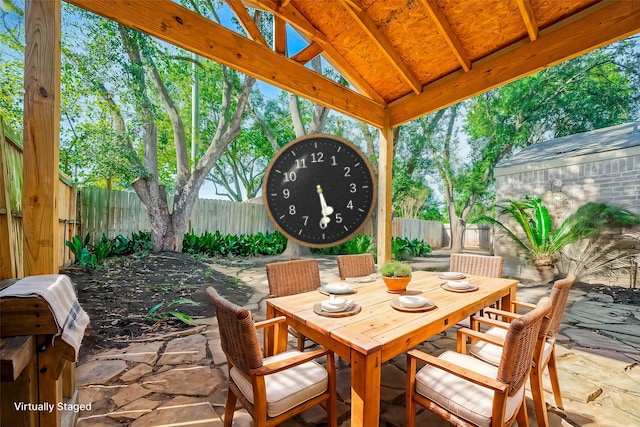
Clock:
5:29
